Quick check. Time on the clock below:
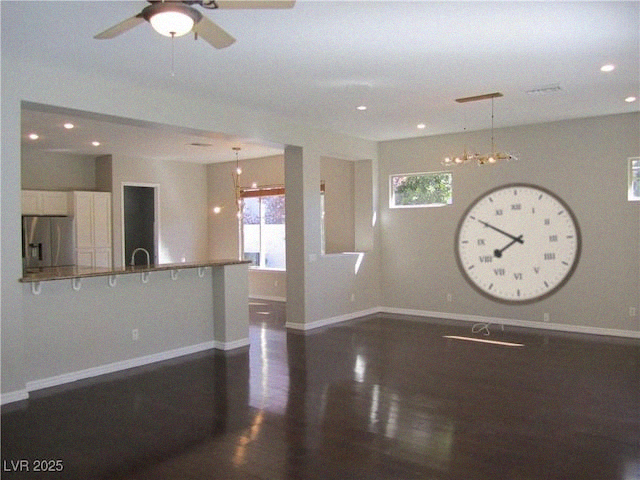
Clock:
7:50
